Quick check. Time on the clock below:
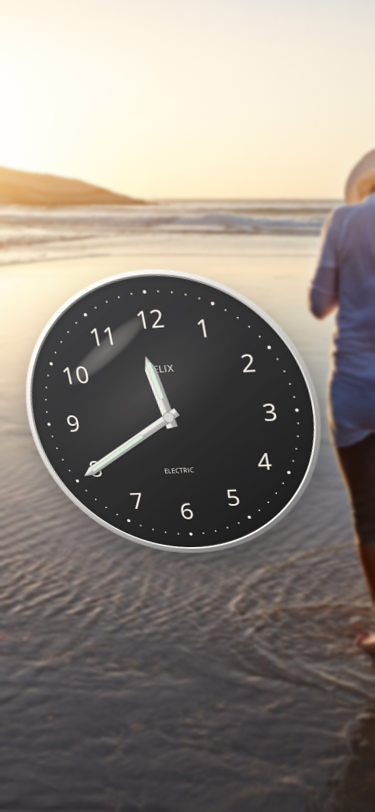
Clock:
11:40
